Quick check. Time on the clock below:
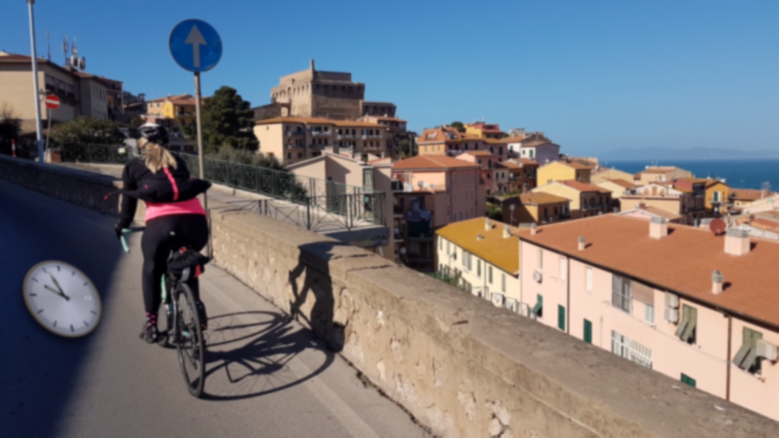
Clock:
9:56
